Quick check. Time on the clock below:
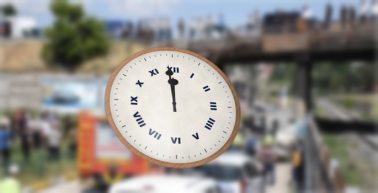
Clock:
11:59
